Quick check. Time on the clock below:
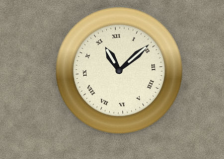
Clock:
11:09
